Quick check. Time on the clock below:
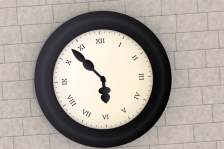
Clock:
5:53
